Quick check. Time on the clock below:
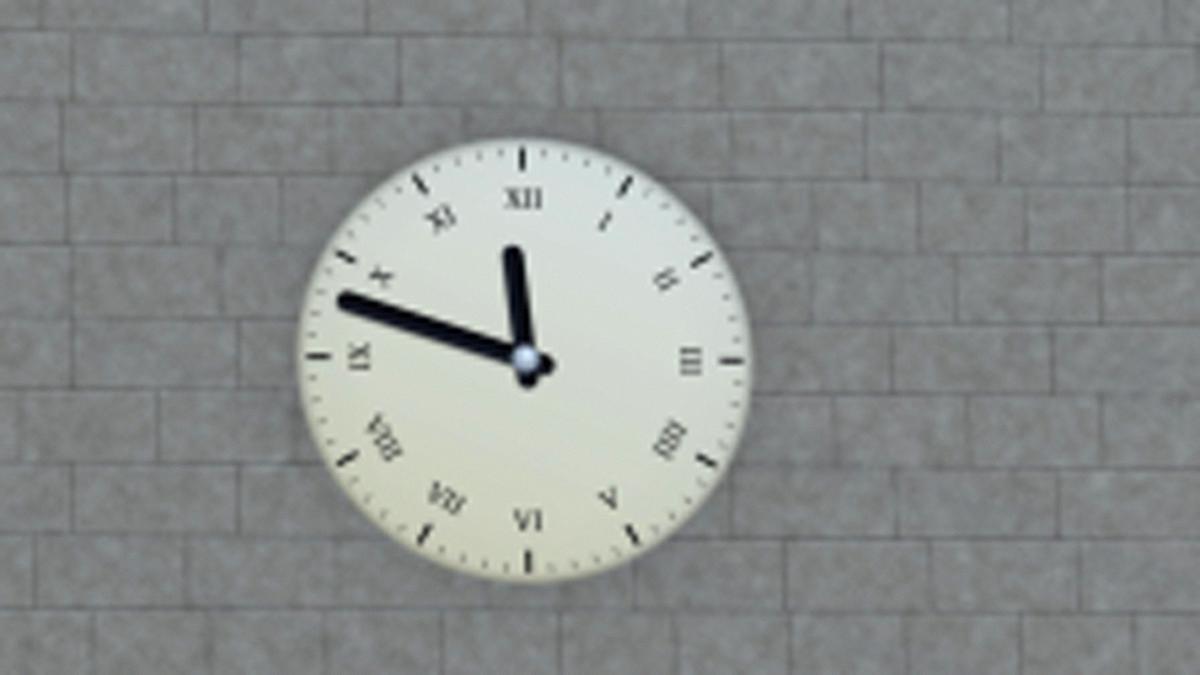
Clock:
11:48
